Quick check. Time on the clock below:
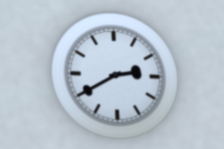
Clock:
2:40
